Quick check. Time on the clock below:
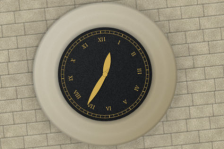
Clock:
12:36
